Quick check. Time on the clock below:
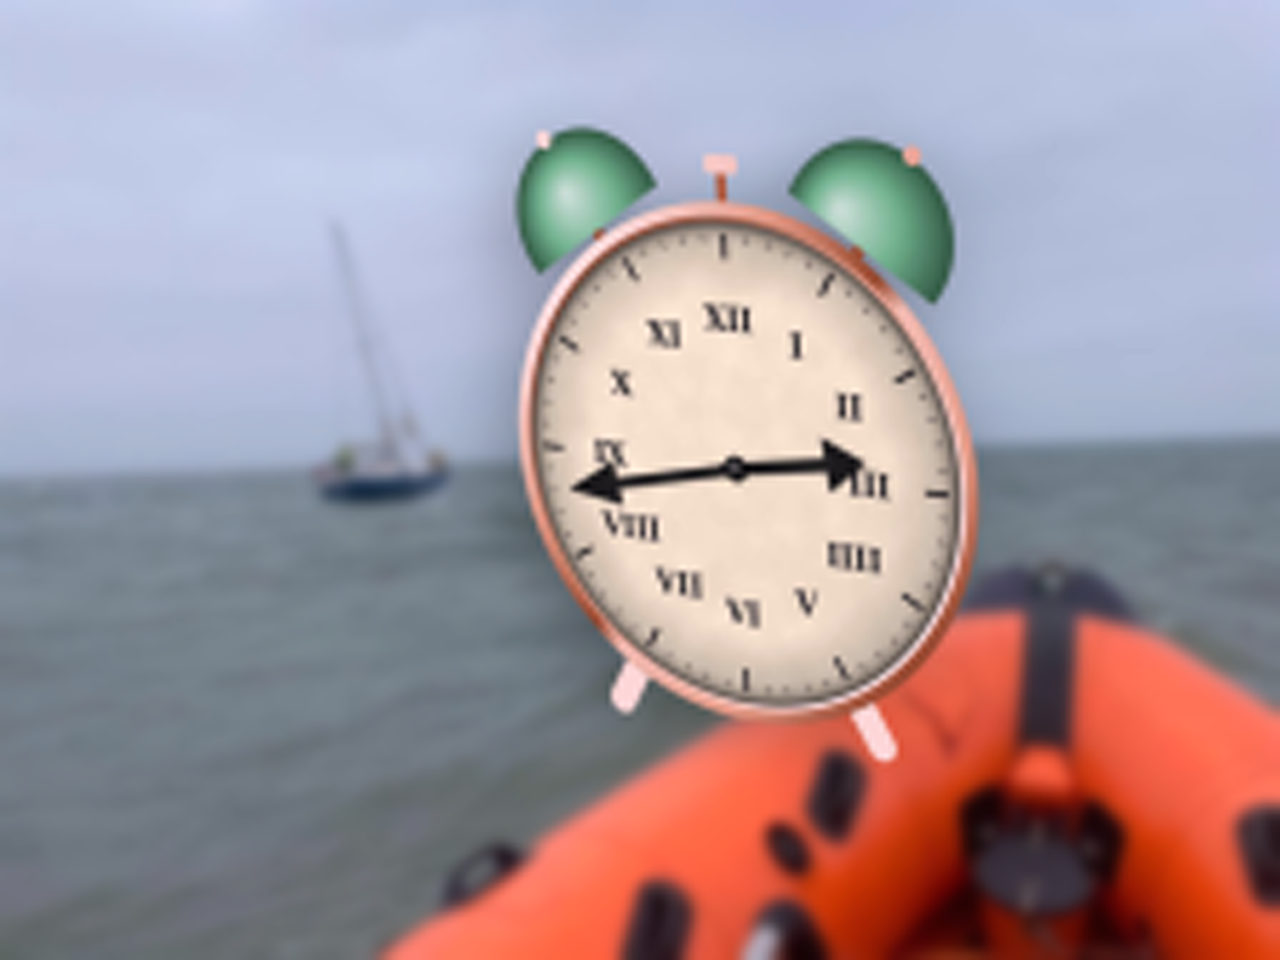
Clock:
2:43
